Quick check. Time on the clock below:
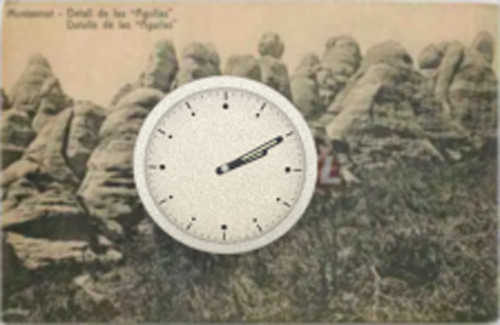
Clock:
2:10
